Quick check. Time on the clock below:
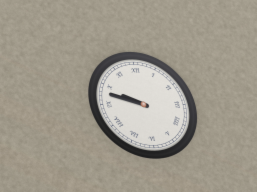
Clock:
9:48
